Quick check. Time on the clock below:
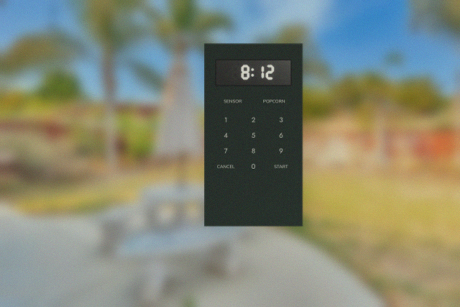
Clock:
8:12
